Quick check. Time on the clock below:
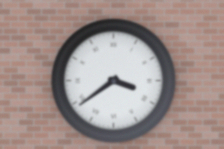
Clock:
3:39
